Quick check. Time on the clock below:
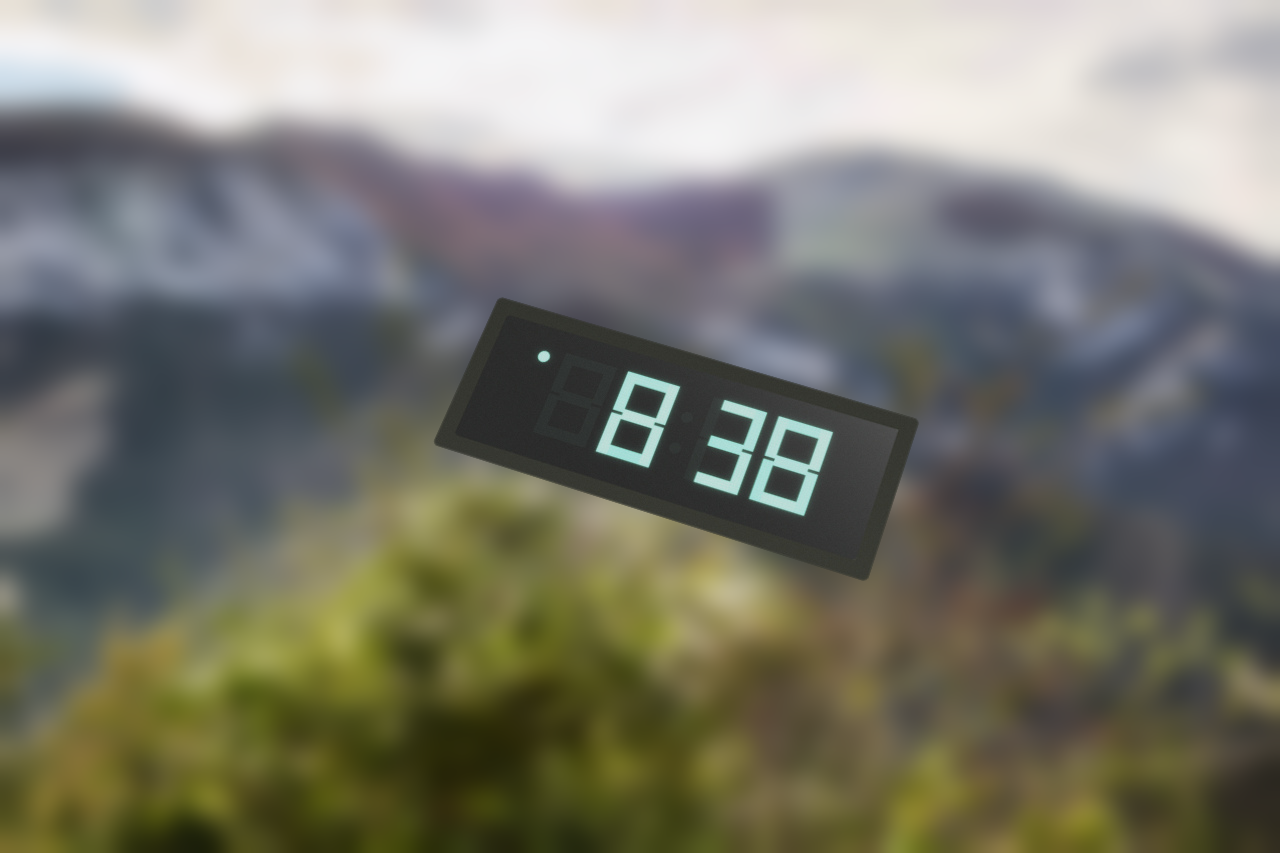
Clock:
8:38
